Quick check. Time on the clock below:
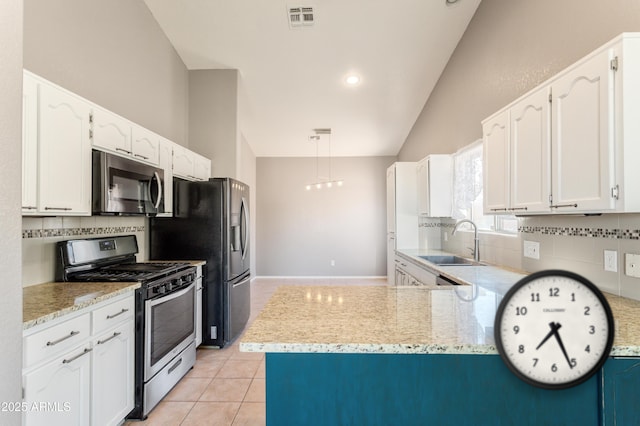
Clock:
7:26
